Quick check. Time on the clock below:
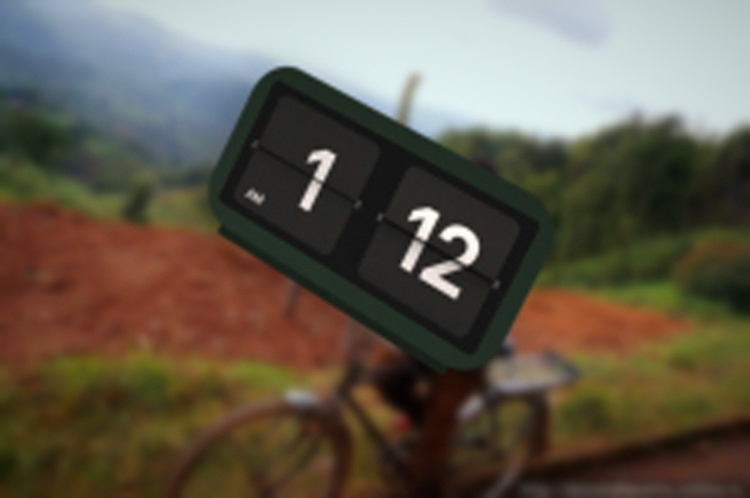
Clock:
1:12
